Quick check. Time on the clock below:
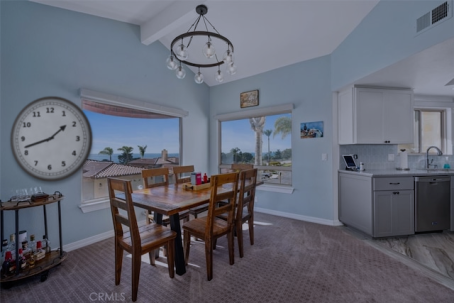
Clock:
1:42
